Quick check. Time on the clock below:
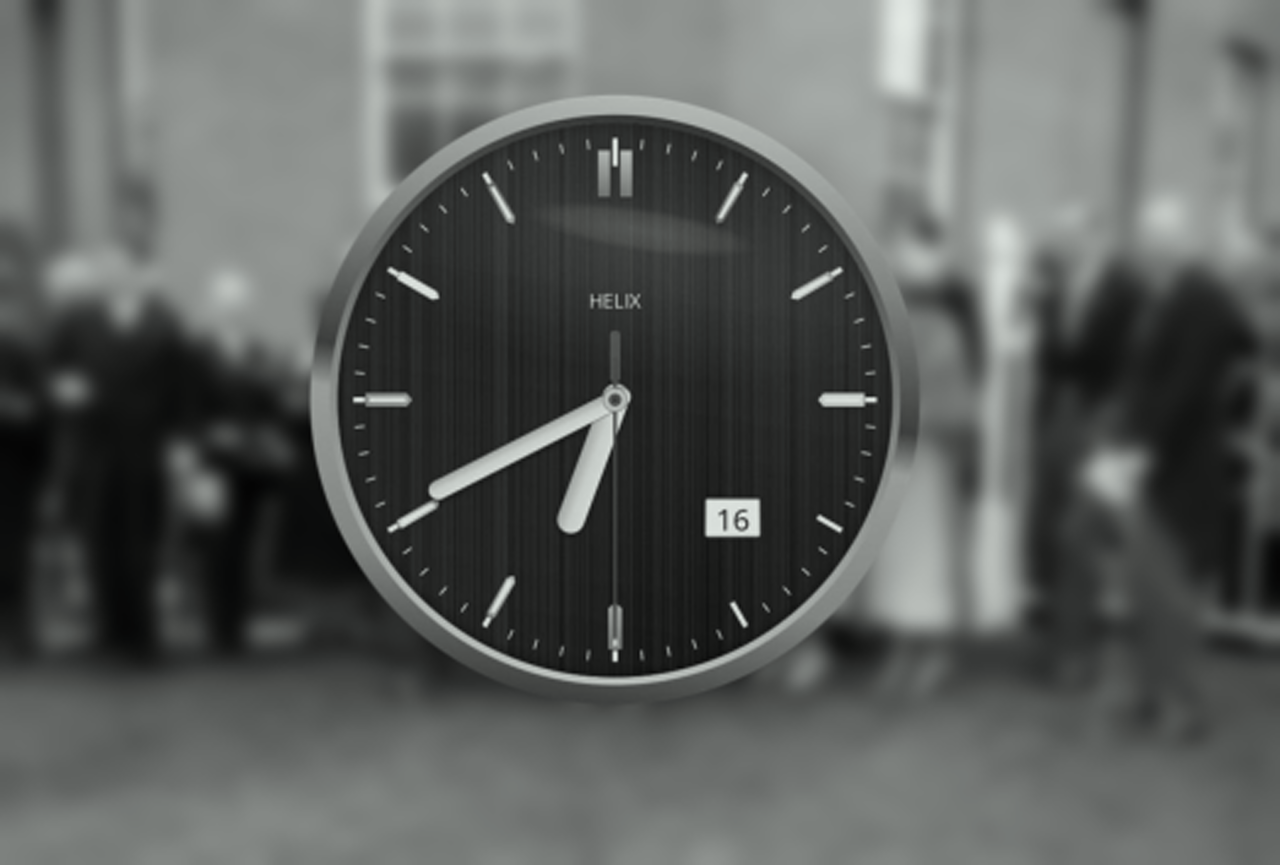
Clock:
6:40:30
